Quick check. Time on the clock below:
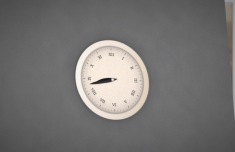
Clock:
8:43
